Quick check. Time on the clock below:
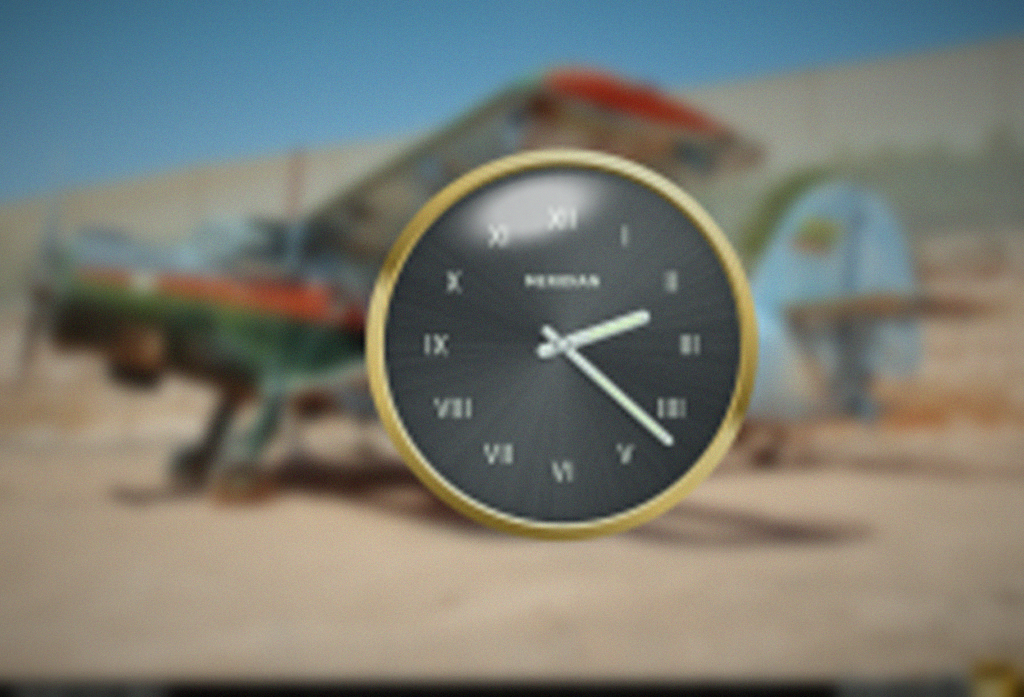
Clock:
2:22
